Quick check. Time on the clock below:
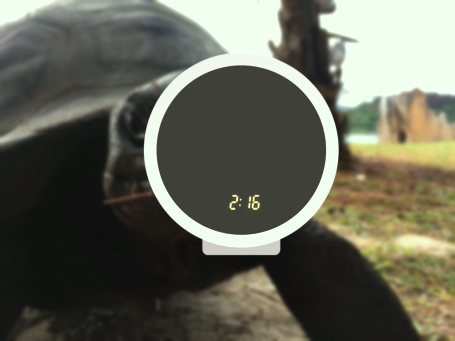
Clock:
2:16
